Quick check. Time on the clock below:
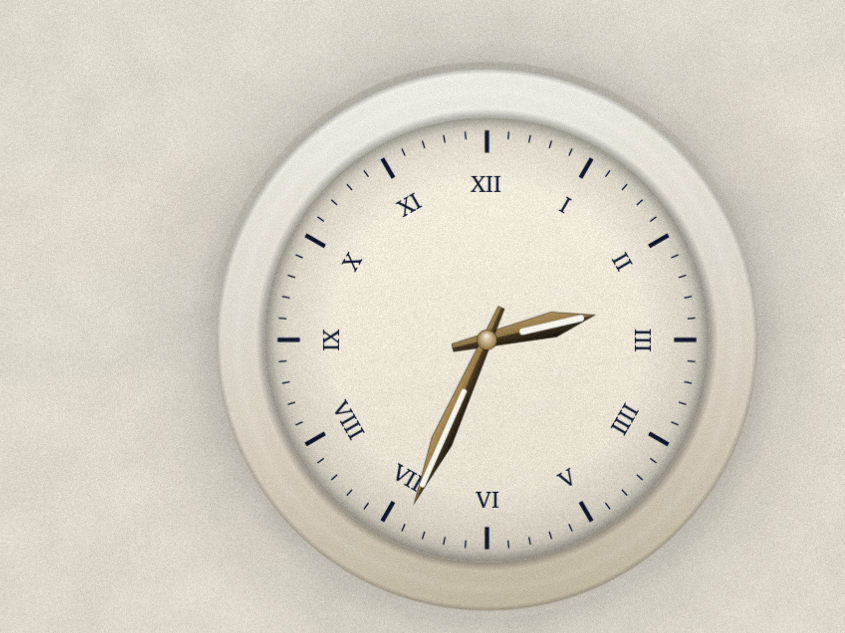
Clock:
2:34
